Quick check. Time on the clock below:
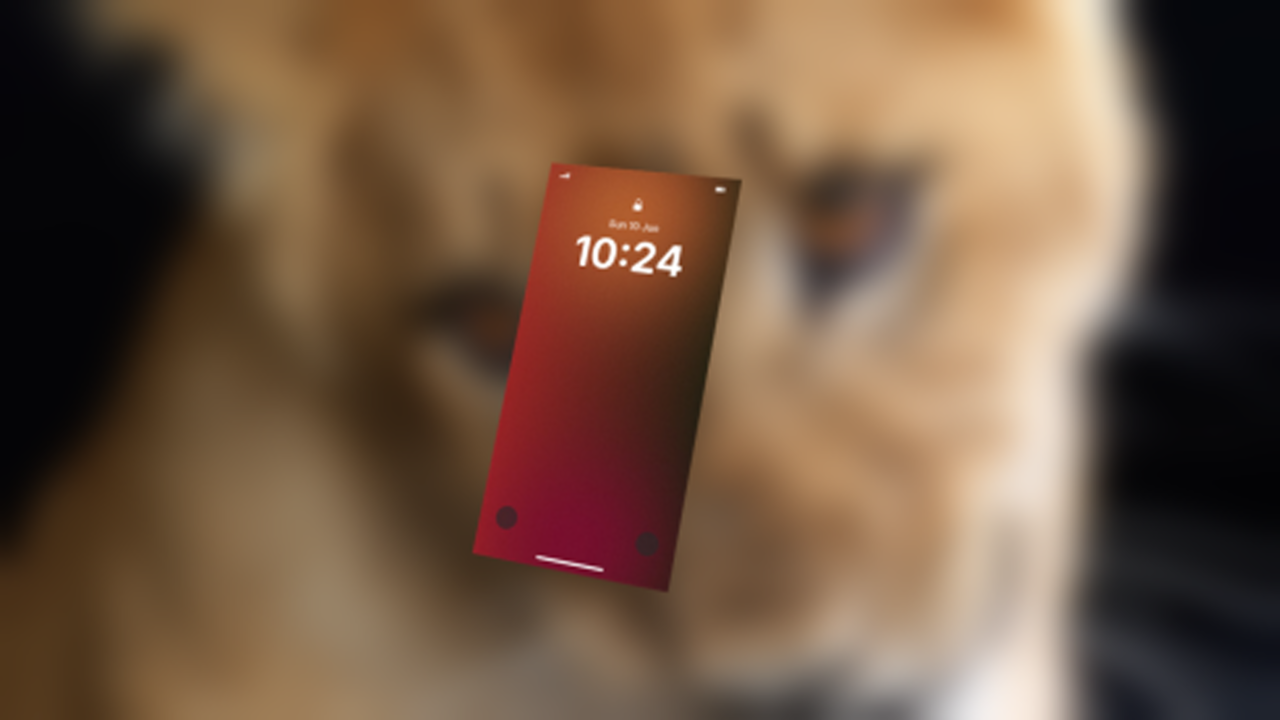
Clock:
10:24
